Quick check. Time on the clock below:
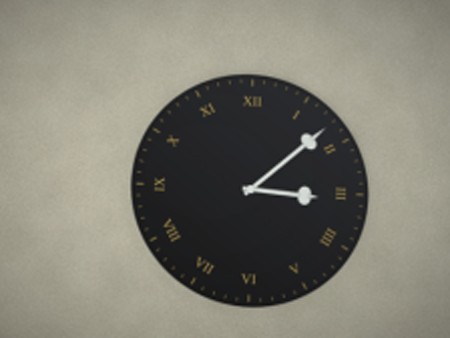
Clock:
3:08
